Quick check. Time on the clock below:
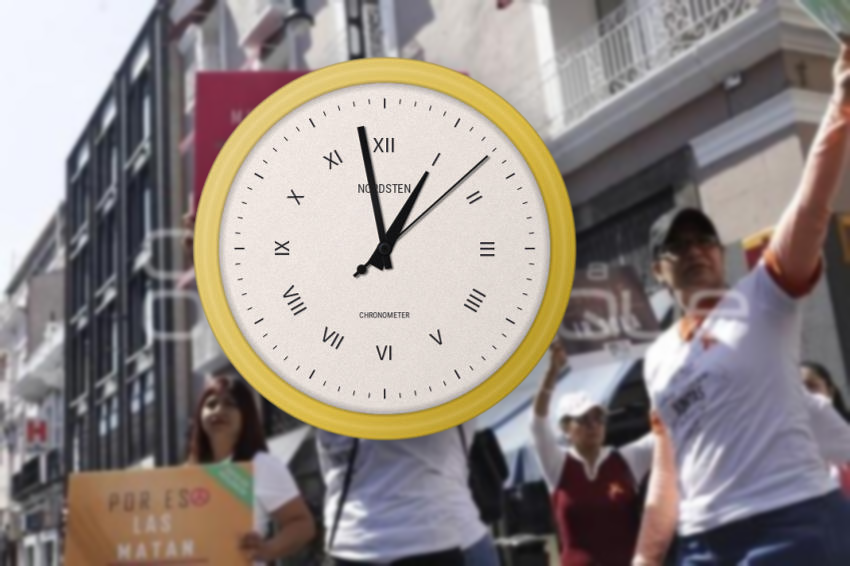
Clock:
12:58:08
